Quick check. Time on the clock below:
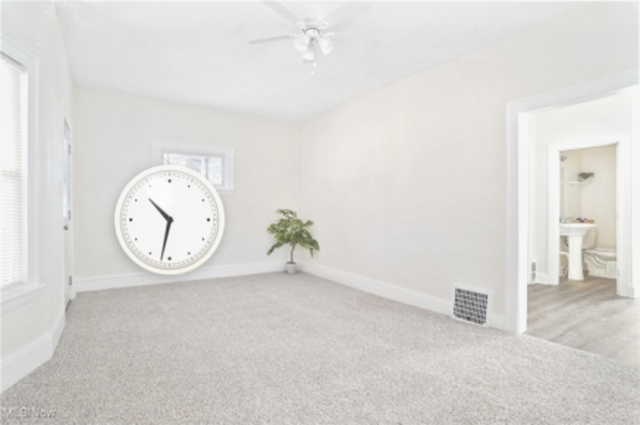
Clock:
10:32
